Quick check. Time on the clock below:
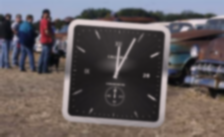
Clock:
12:04
